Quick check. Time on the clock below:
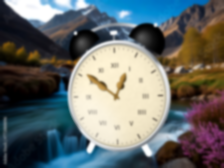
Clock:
12:51
